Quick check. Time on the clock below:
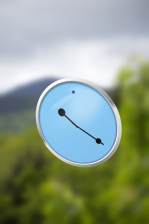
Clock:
10:20
